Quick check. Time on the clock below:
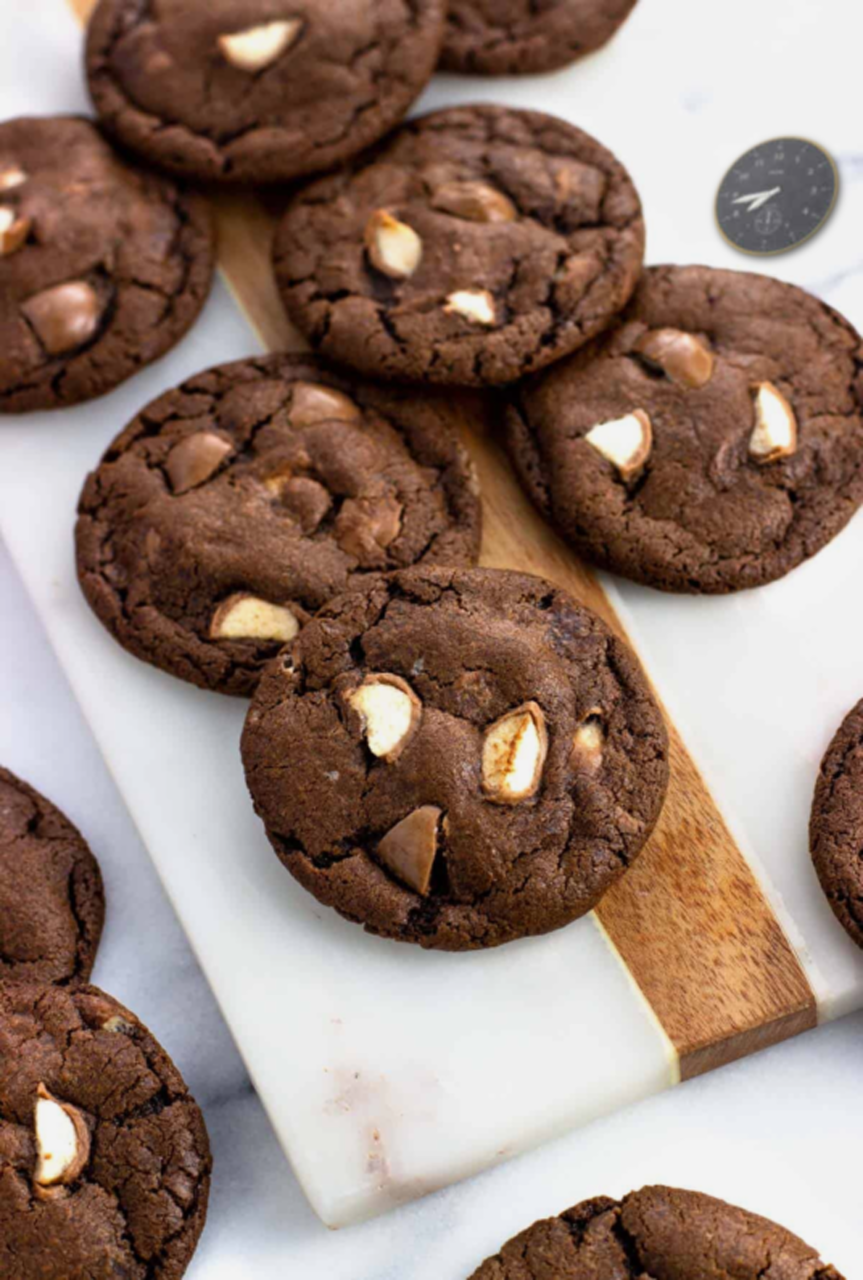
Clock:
7:43
